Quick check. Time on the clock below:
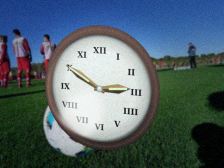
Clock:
2:50
